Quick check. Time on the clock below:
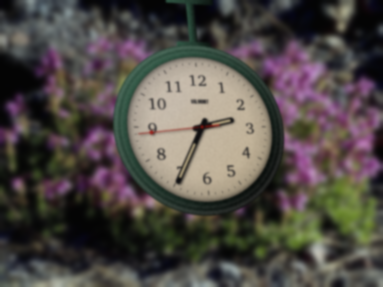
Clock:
2:34:44
